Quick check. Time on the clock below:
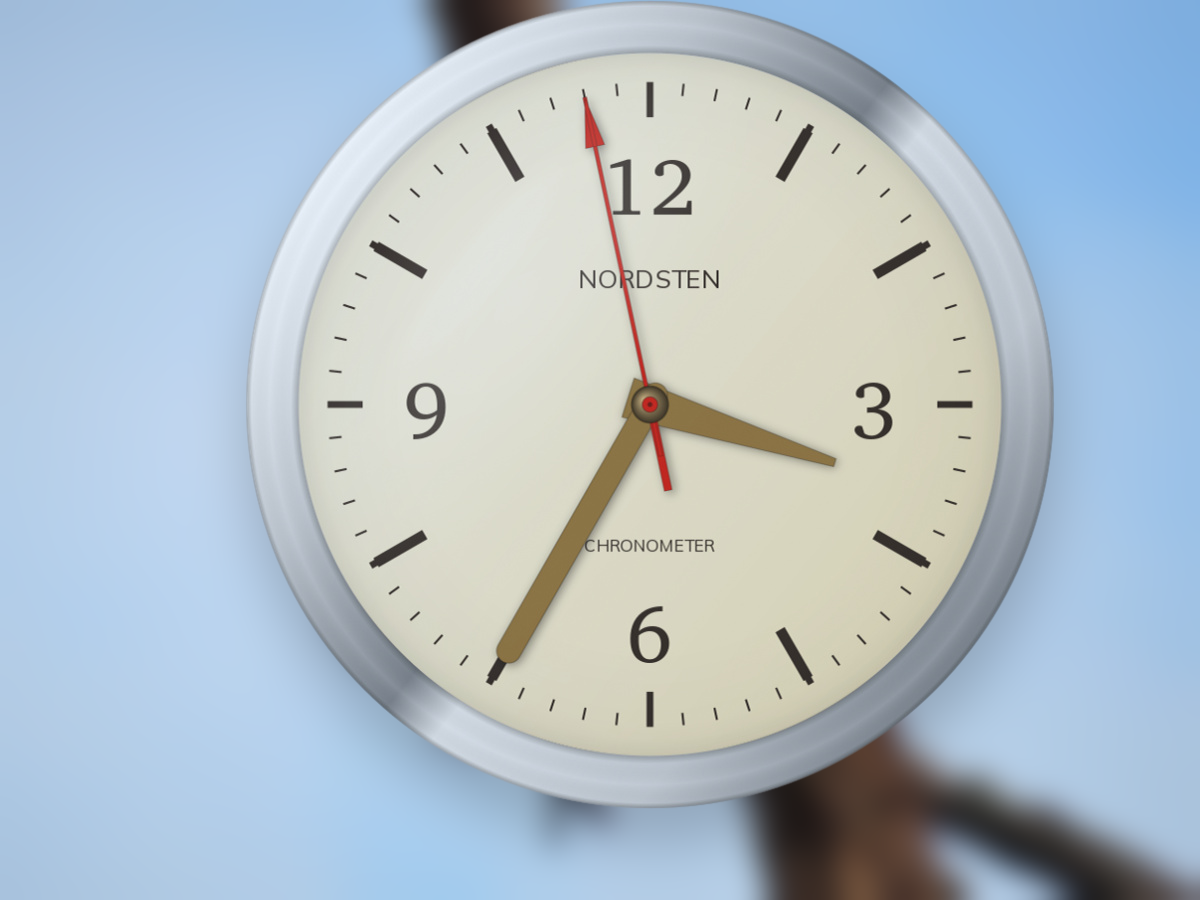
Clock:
3:34:58
